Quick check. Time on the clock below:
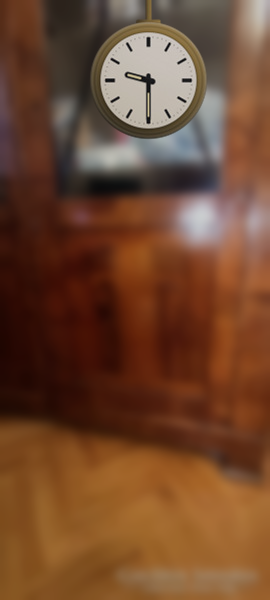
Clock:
9:30
